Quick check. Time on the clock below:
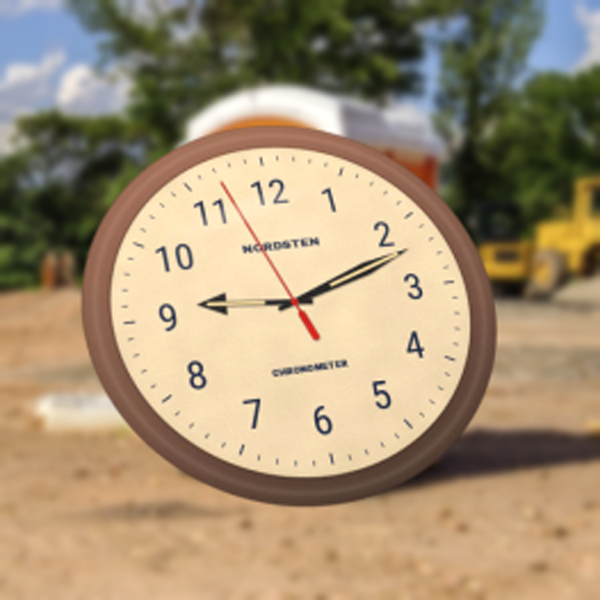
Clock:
9:11:57
